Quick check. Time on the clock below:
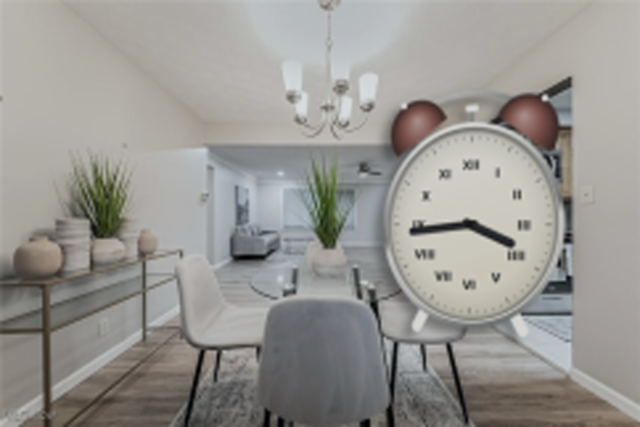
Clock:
3:44
